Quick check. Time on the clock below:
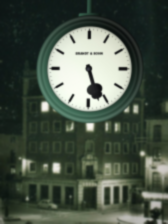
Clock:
5:27
